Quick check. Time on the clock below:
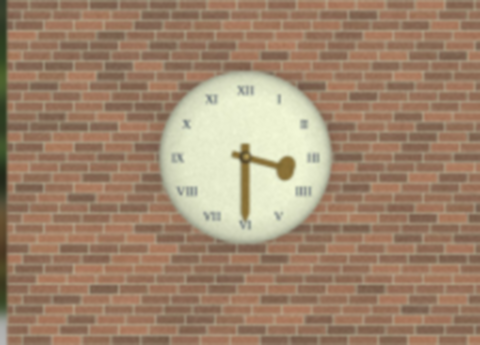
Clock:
3:30
